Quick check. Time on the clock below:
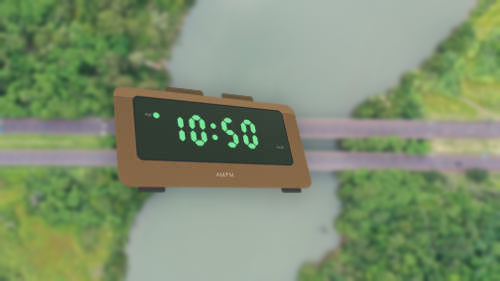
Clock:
10:50
